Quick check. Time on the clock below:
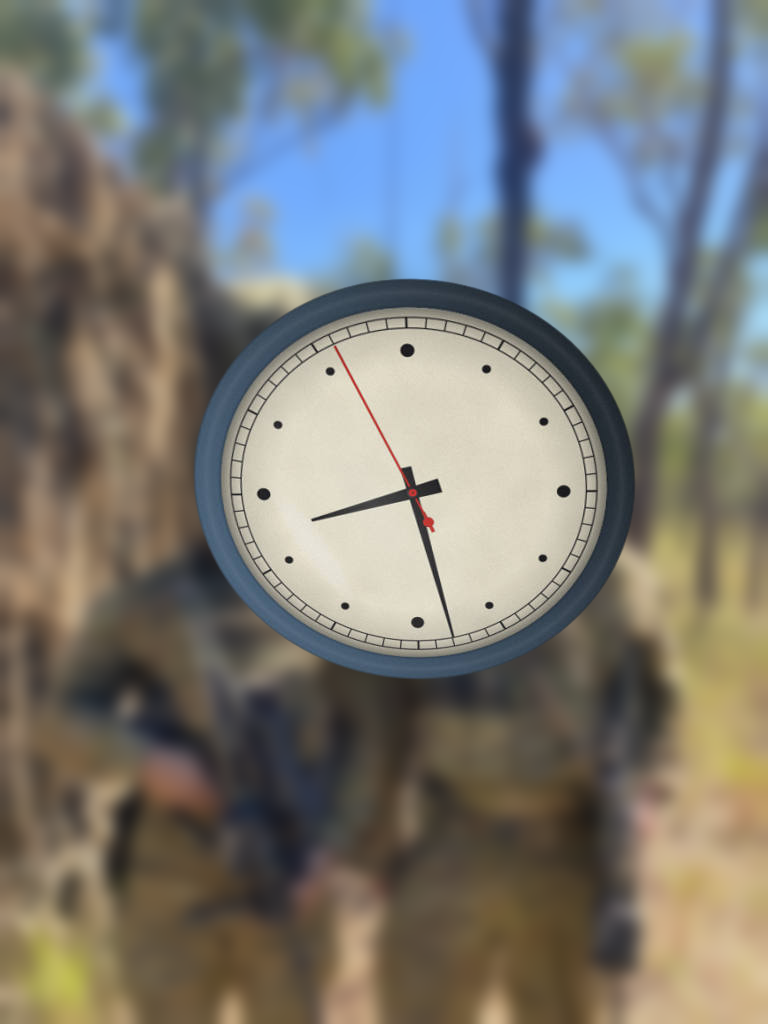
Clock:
8:27:56
